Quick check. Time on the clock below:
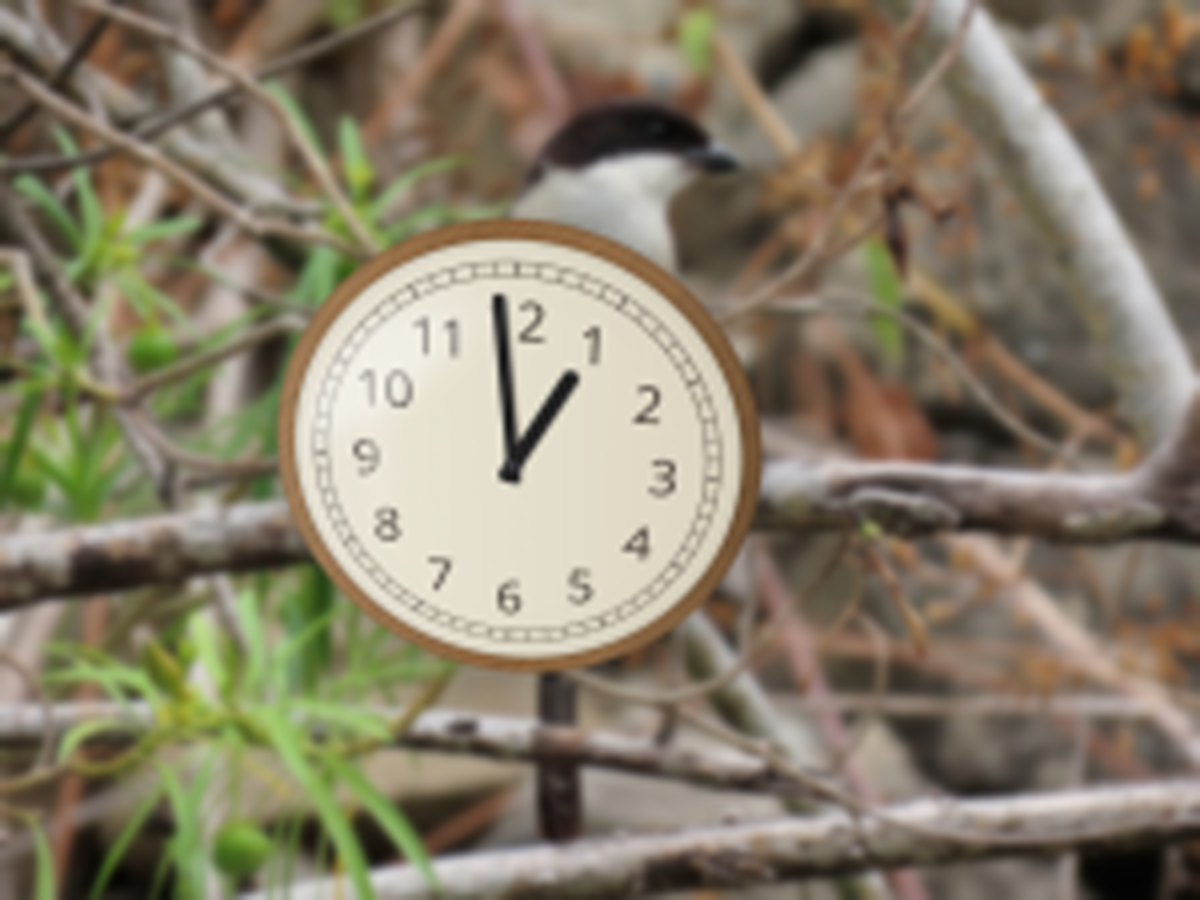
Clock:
12:59
